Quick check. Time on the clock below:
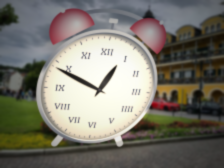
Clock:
12:49
